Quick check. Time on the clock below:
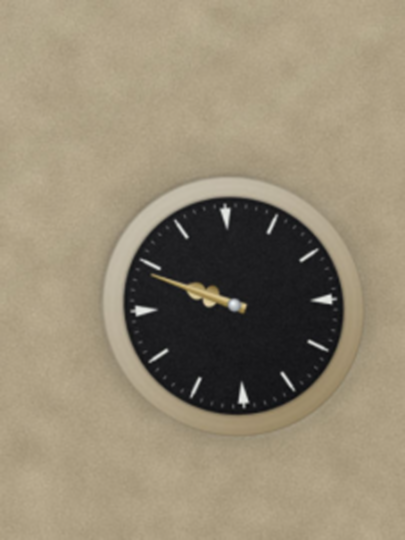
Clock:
9:49
